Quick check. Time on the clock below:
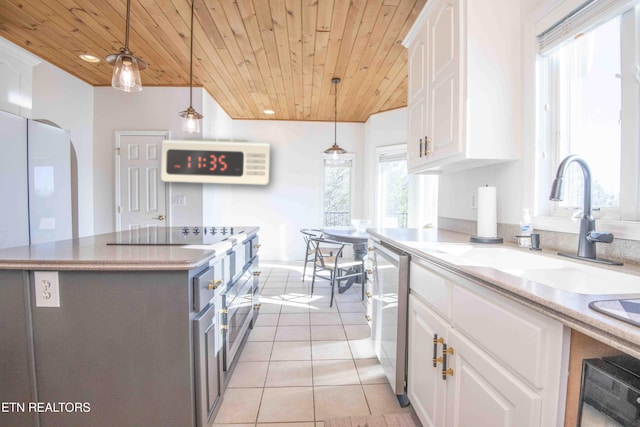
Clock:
11:35
